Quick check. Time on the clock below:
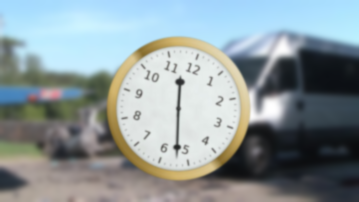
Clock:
11:27
